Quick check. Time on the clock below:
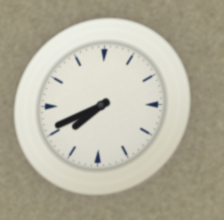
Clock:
7:41
